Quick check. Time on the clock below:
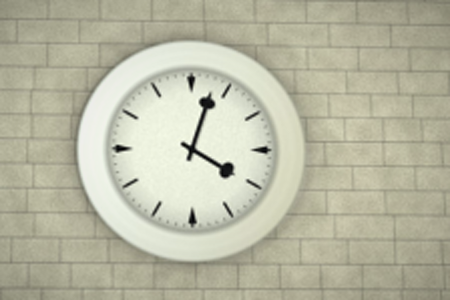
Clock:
4:03
